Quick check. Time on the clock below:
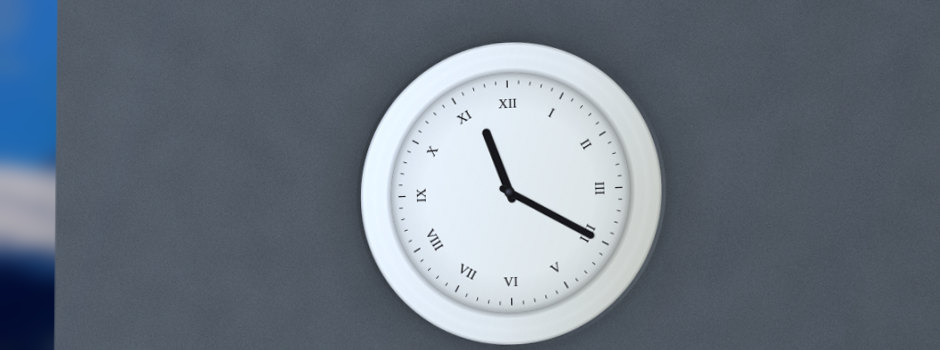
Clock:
11:20
